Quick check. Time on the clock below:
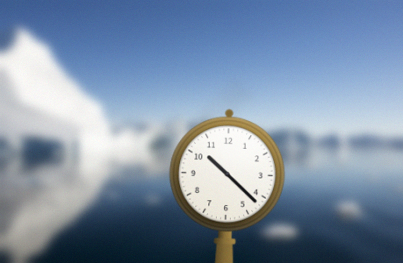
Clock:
10:22
